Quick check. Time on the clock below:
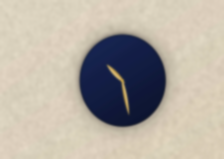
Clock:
10:28
